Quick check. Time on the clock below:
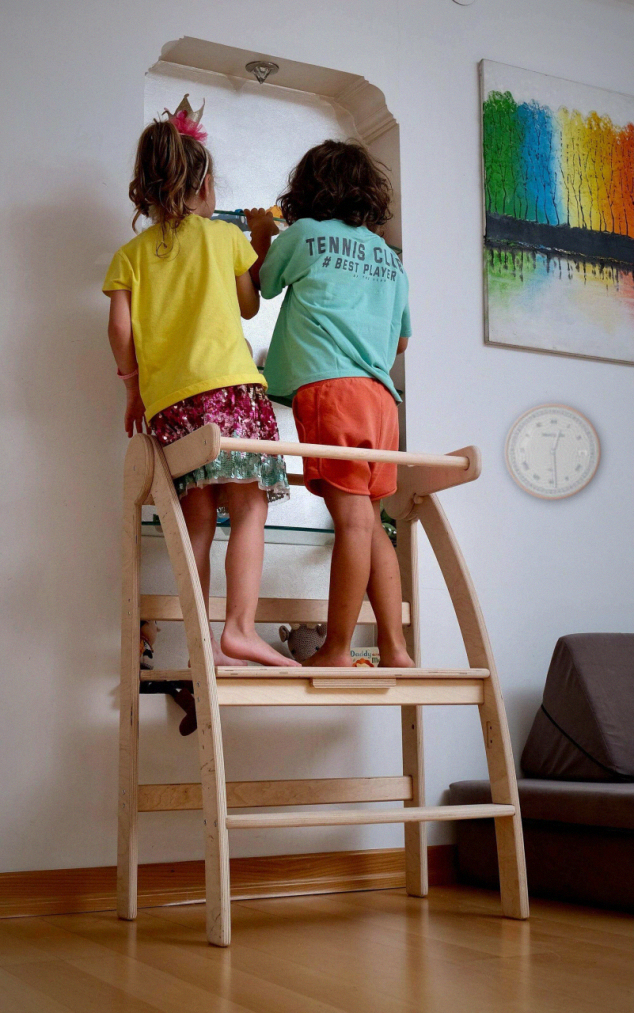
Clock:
12:29
